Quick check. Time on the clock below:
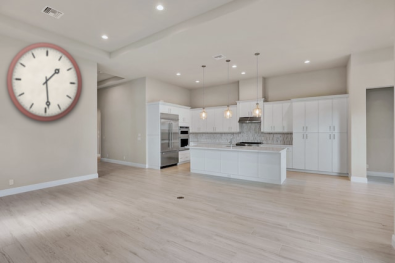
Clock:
1:29
